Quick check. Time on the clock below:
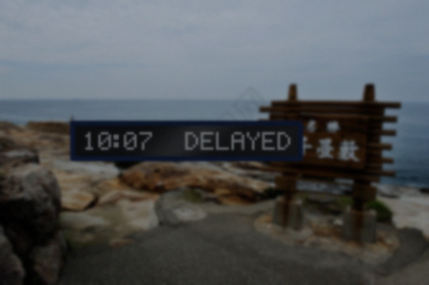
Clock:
10:07
